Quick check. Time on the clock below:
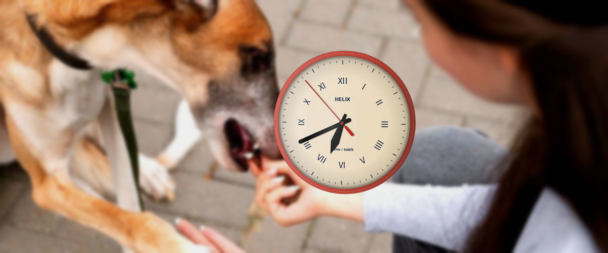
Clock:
6:40:53
